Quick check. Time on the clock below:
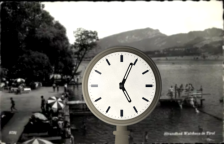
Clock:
5:04
